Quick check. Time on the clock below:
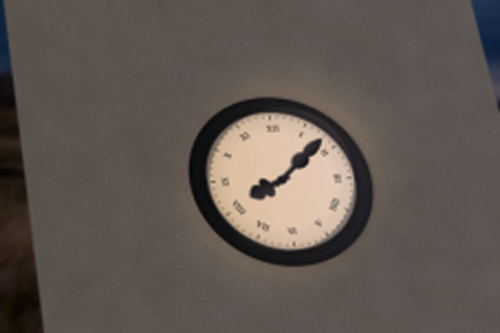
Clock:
8:08
